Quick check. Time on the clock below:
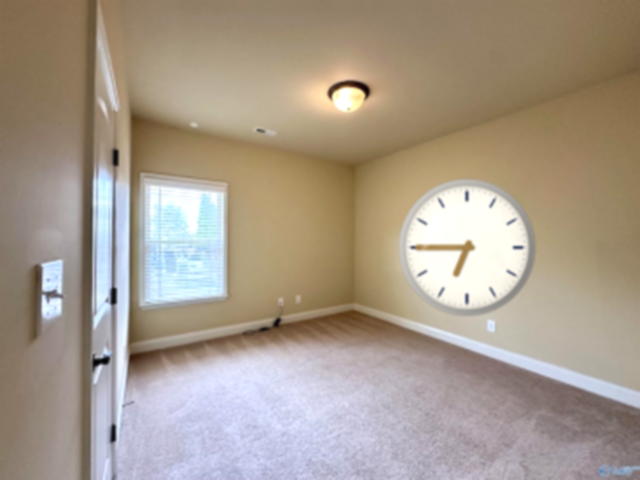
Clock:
6:45
